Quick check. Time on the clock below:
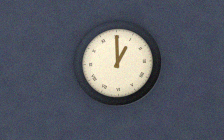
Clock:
1:00
